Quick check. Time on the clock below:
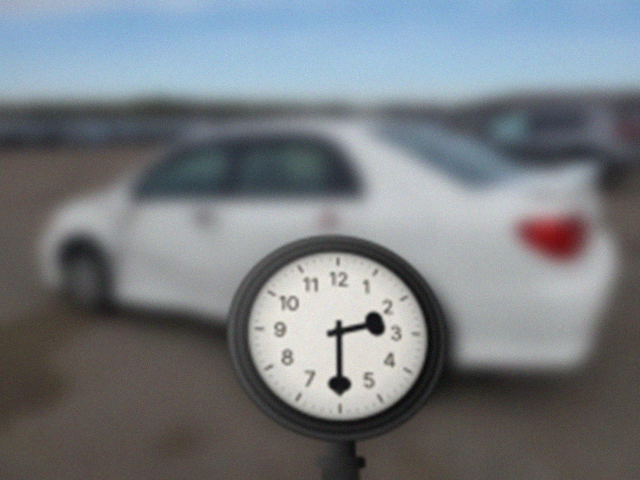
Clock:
2:30
